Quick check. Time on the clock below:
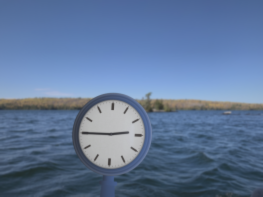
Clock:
2:45
